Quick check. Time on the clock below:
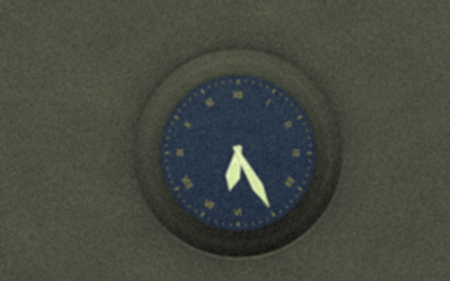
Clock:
6:25
